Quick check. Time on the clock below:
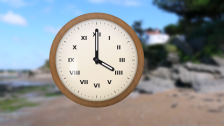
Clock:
4:00
